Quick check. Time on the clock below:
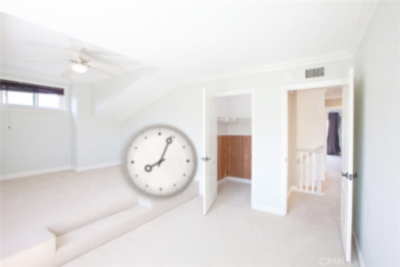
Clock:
8:04
